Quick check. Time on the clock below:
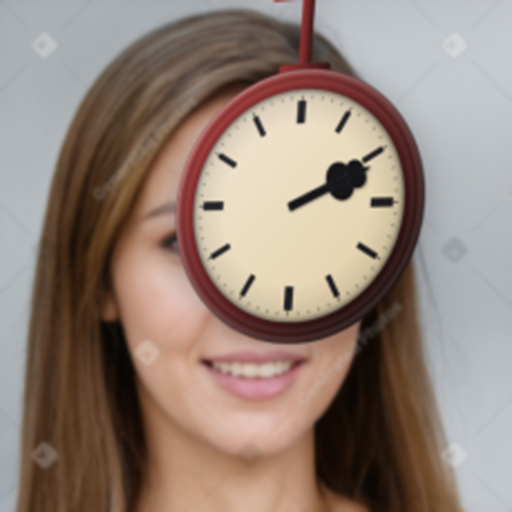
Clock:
2:11
